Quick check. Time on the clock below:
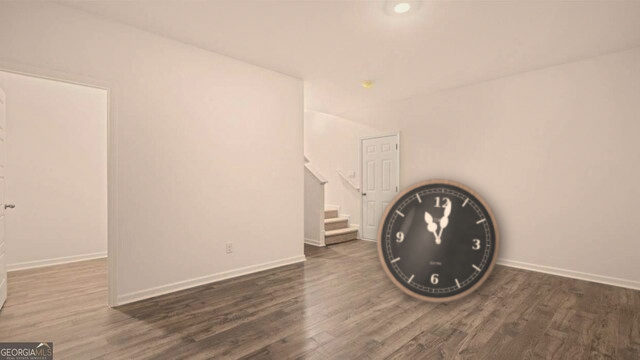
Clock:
11:02
